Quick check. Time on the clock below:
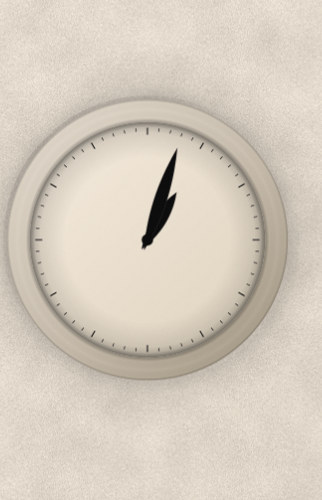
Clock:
1:03
